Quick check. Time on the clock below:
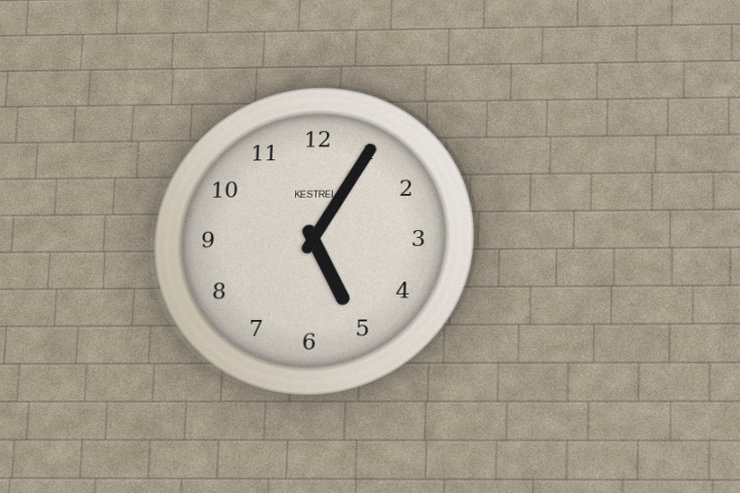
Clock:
5:05
